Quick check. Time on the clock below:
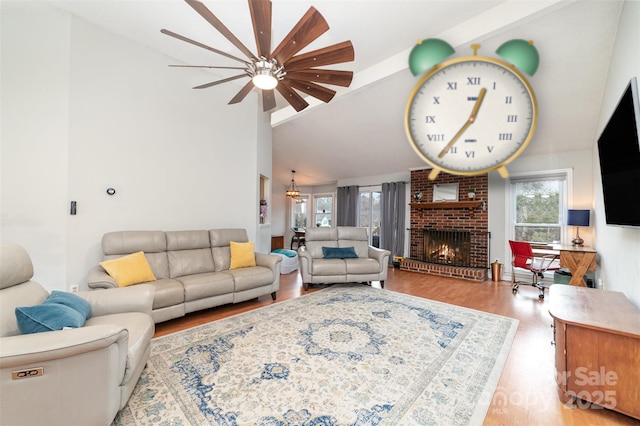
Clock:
12:36
